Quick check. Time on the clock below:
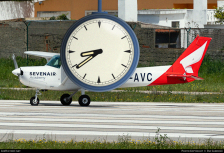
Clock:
8:39
